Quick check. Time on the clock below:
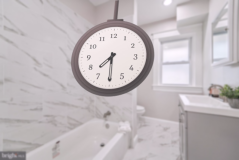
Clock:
7:30
